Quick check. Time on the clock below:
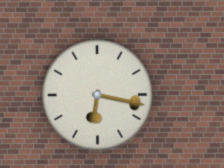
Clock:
6:17
